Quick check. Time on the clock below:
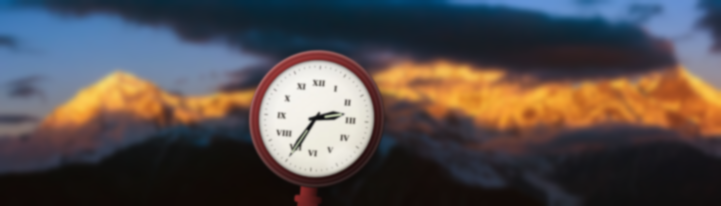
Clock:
2:35
